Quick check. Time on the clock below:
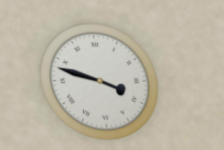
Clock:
3:48
